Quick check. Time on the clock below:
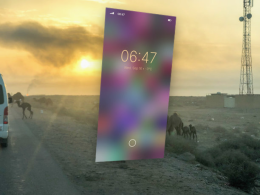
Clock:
6:47
